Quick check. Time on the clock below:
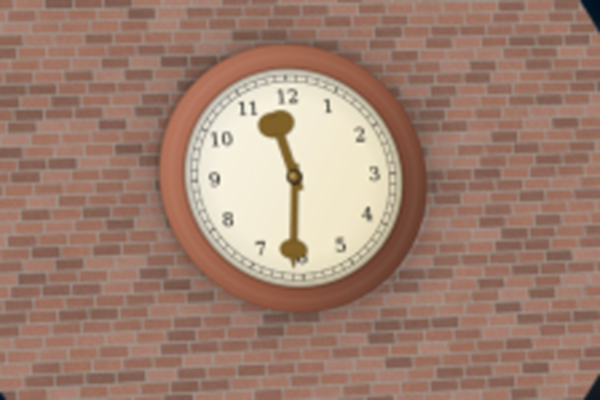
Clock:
11:31
